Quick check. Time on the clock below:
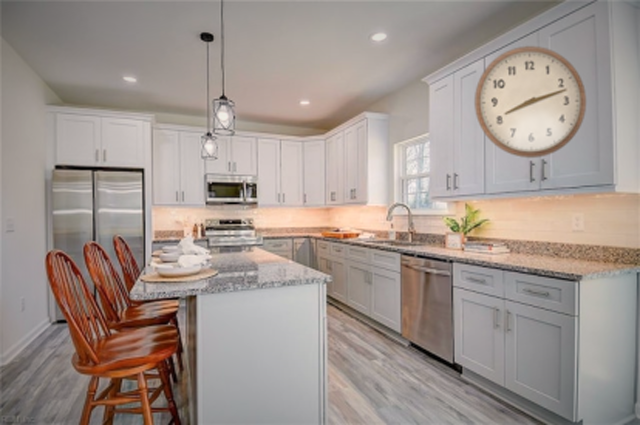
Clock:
8:12
